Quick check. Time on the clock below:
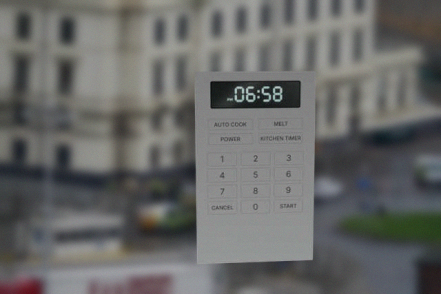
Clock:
6:58
